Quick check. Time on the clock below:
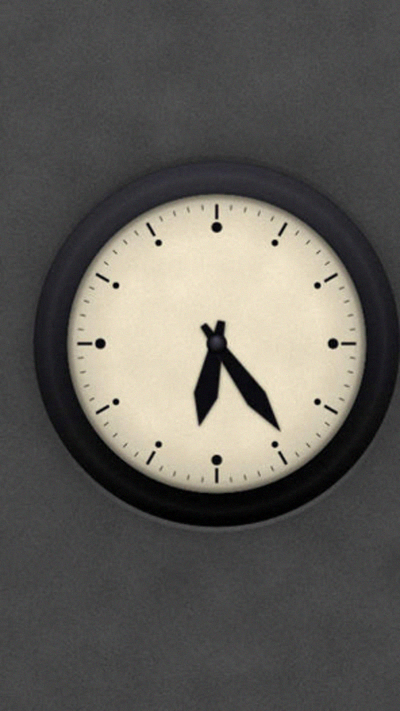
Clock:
6:24
